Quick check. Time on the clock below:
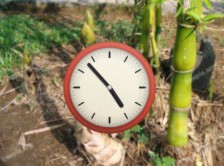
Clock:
4:53
